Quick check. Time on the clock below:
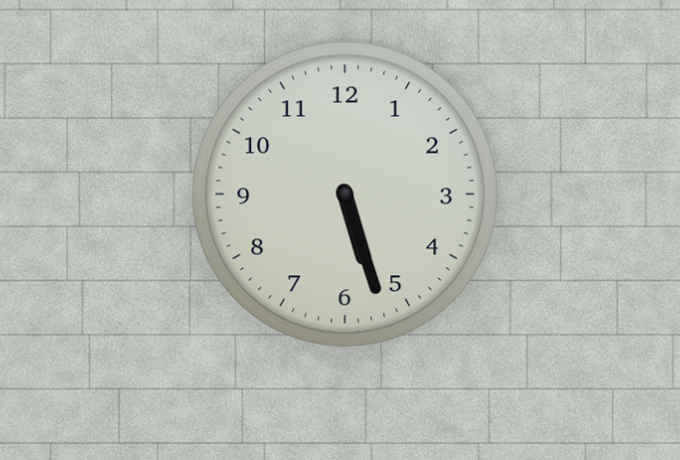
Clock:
5:27
